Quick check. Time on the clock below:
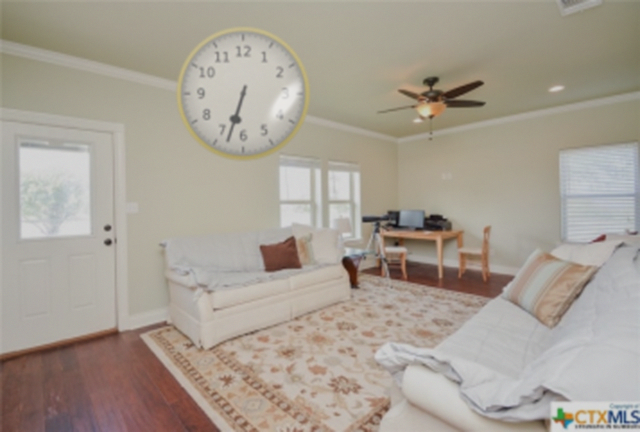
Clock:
6:33
